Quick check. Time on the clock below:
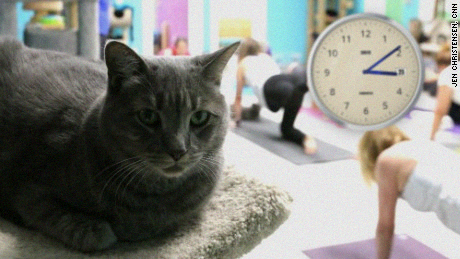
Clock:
3:09
